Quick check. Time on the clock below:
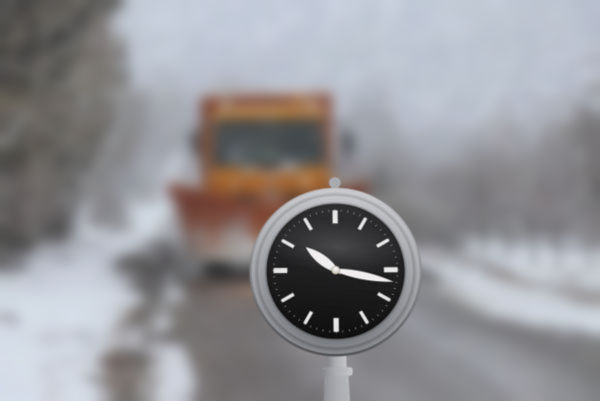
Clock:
10:17
